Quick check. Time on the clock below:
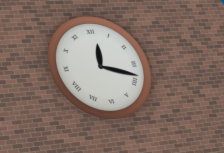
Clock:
12:18
